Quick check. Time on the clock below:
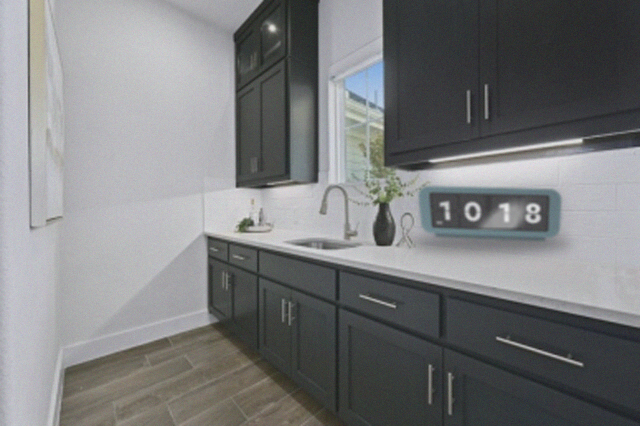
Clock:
10:18
